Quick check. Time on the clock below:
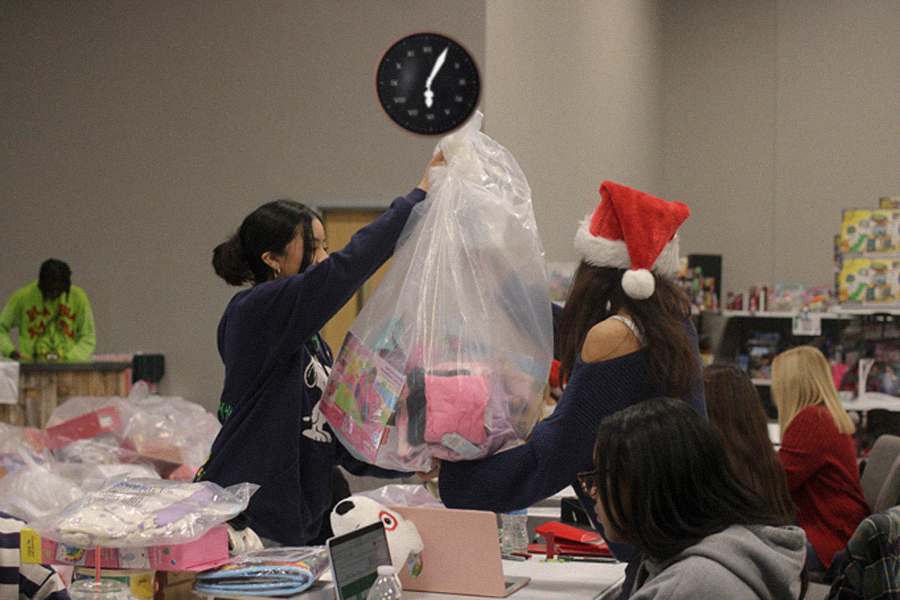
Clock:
6:05
